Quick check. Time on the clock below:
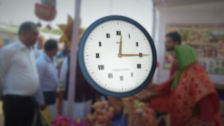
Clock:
12:15
